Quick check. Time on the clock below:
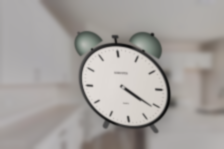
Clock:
4:21
